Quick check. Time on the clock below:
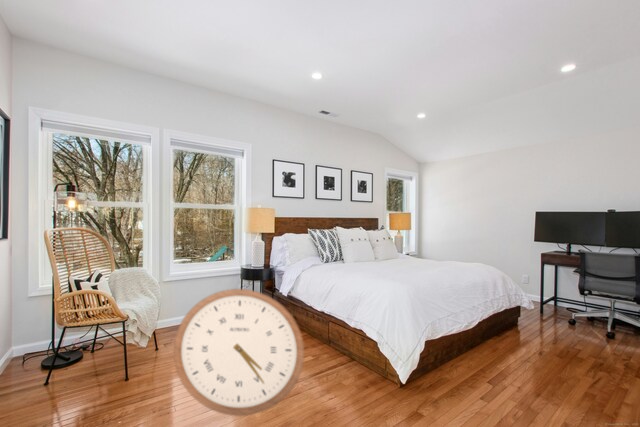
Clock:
4:24
